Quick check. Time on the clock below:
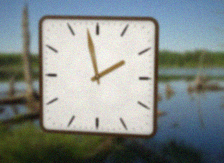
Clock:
1:58
